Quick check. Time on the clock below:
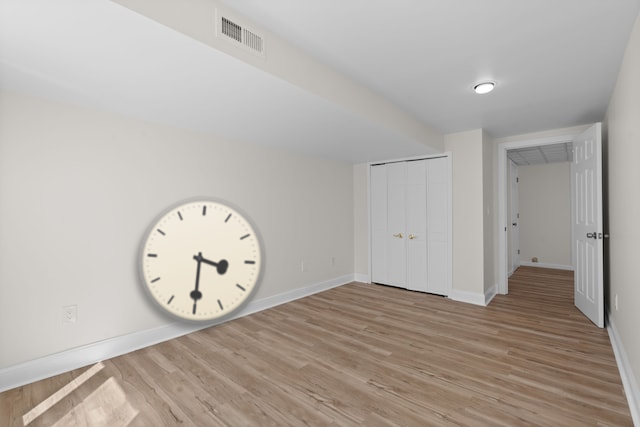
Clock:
3:30
